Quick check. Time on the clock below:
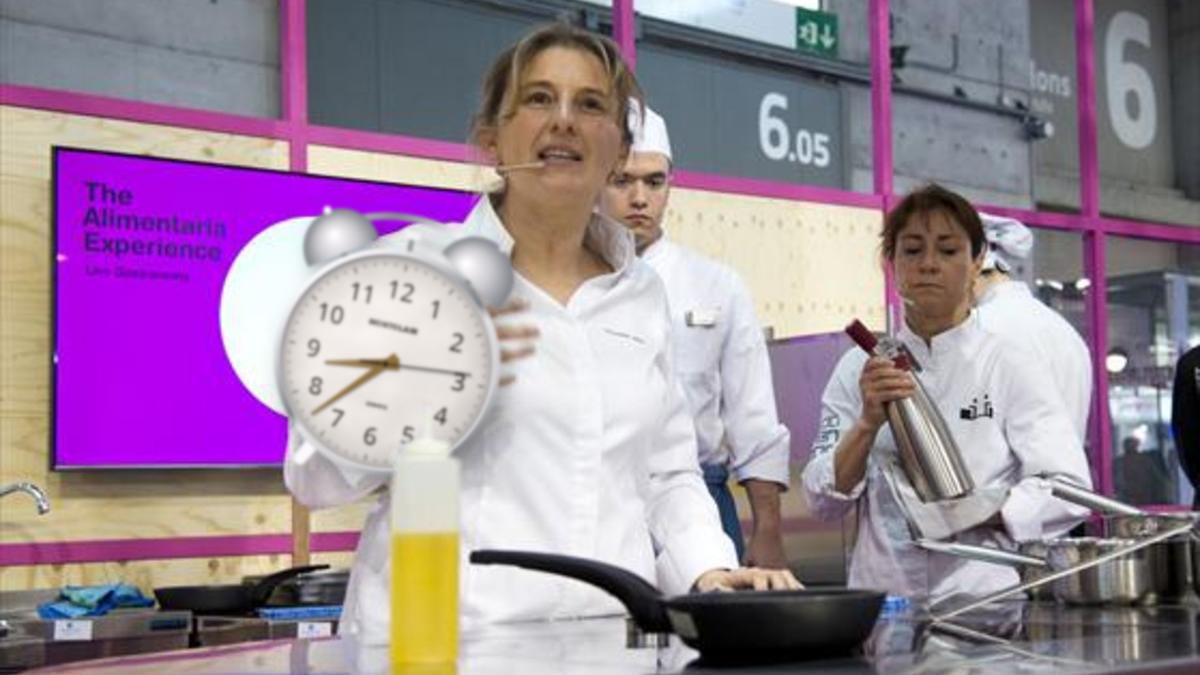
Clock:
8:37:14
